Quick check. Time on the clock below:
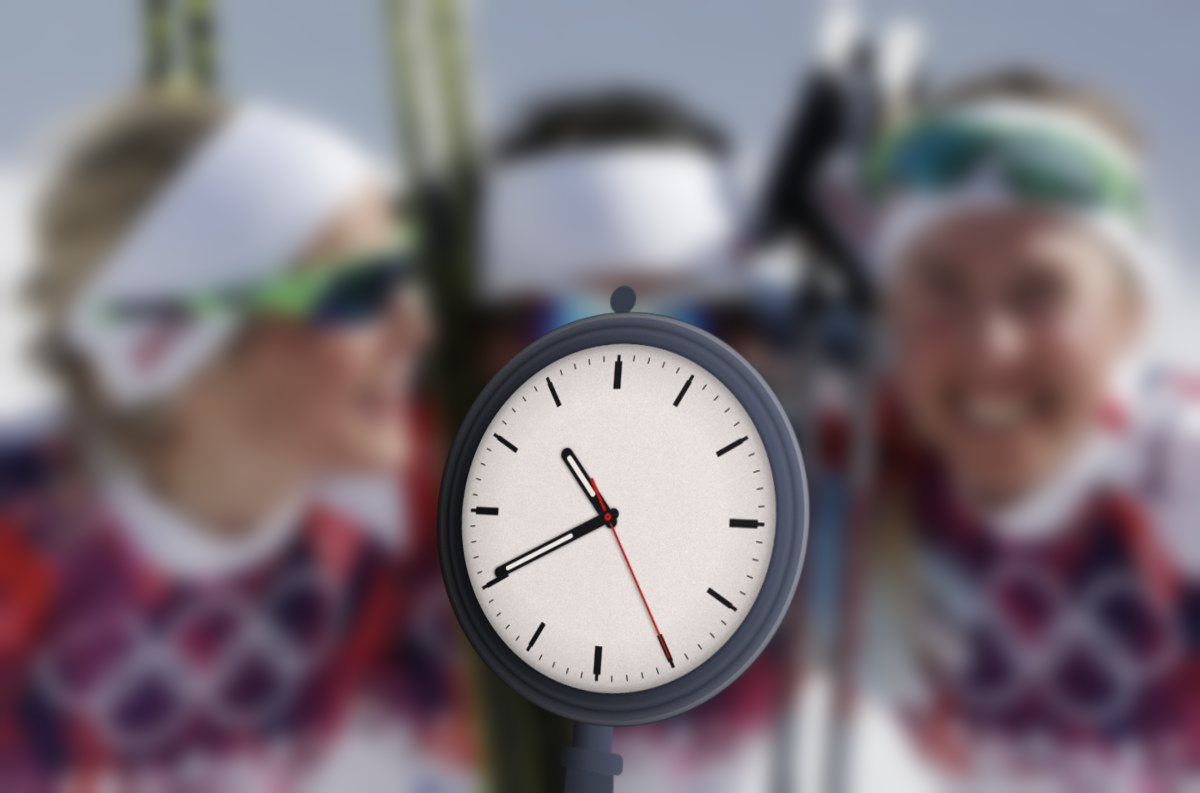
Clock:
10:40:25
